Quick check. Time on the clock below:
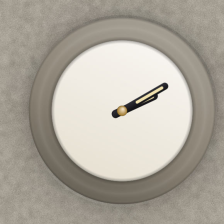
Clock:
2:10
